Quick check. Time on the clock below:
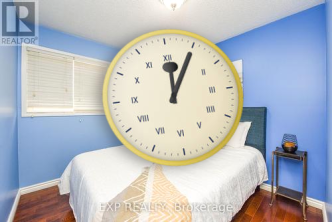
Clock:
12:05
